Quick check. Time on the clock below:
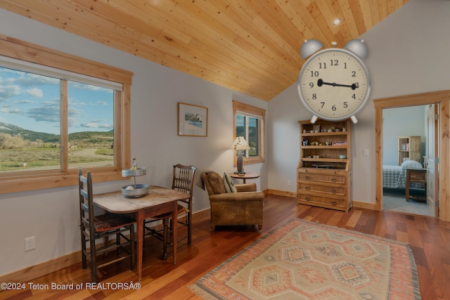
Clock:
9:16
